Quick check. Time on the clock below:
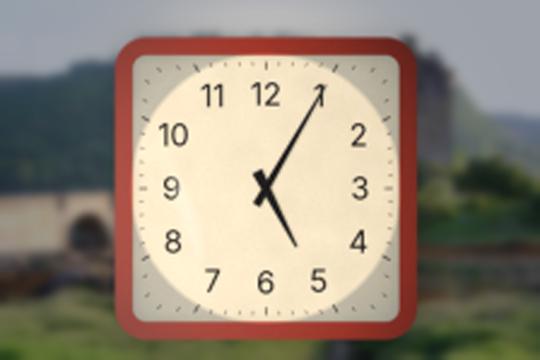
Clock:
5:05
